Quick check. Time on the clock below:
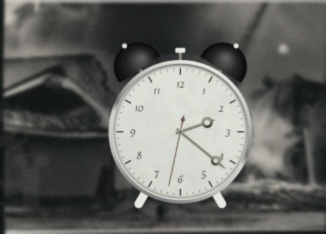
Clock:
2:21:32
